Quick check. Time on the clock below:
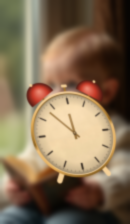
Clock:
11:53
